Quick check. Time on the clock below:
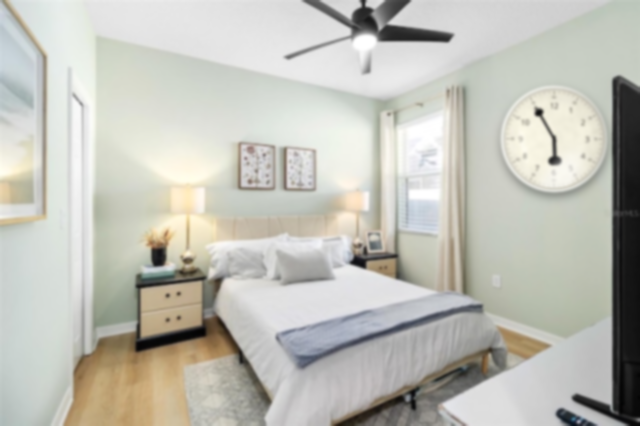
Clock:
5:55
